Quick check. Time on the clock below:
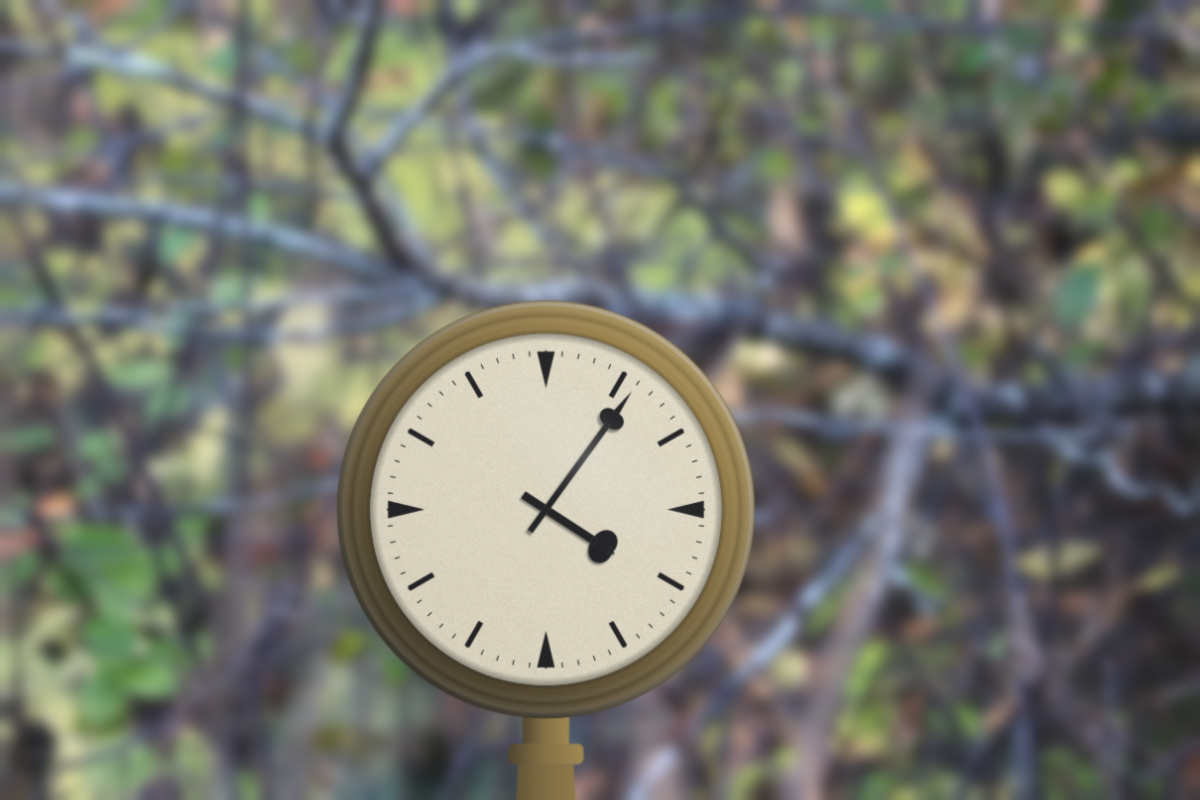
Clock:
4:06
